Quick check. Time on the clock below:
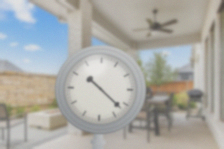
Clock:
10:22
